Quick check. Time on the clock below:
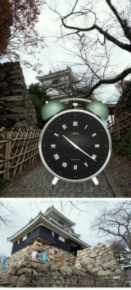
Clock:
10:21
